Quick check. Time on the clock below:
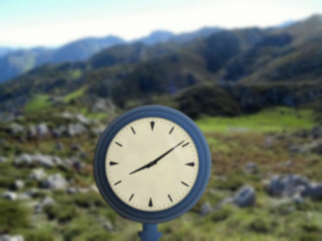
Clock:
8:09
